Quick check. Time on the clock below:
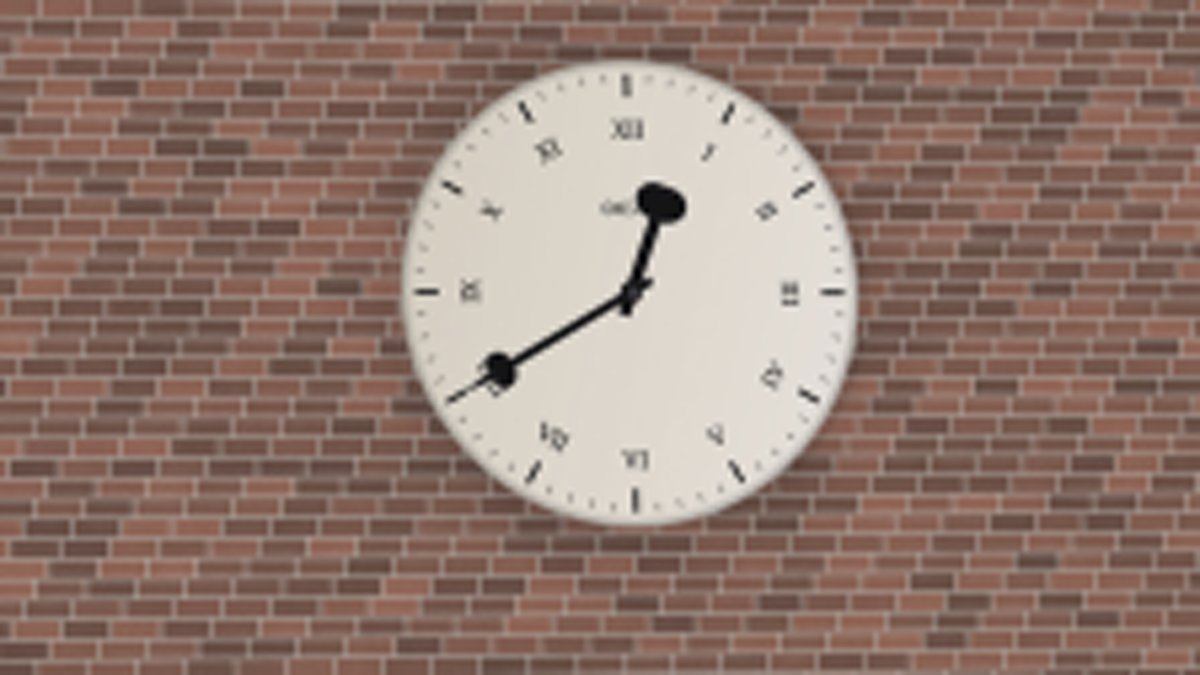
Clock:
12:40
